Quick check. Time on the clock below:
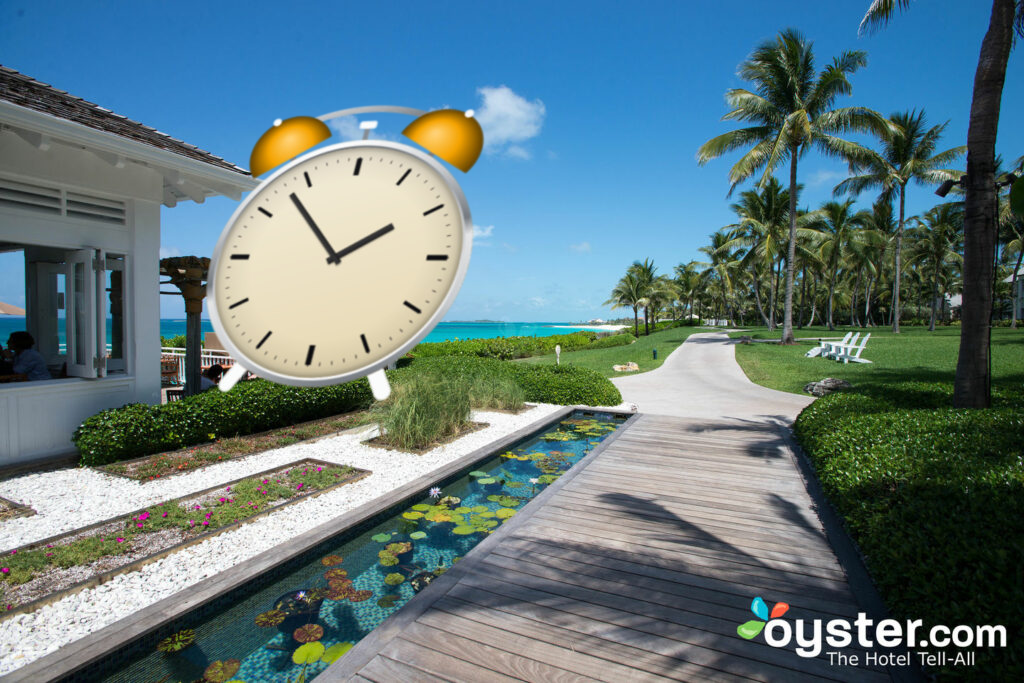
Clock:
1:53
